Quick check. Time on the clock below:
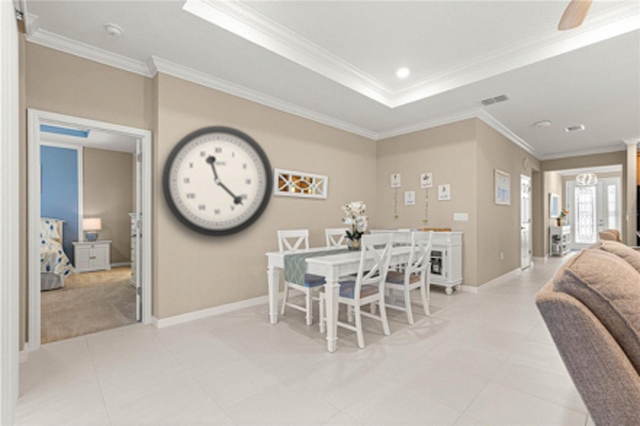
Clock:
11:22
